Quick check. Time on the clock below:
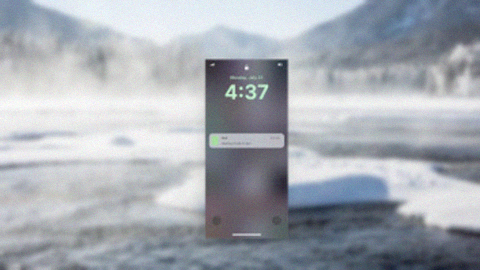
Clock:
4:37
